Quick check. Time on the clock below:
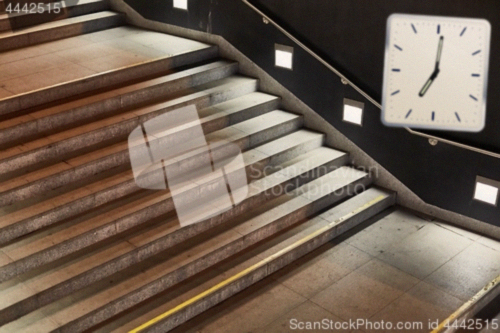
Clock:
7:01
